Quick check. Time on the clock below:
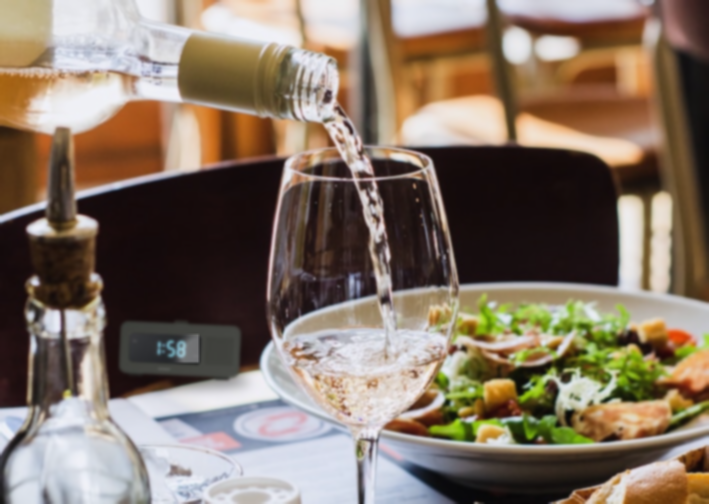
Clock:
1:58
